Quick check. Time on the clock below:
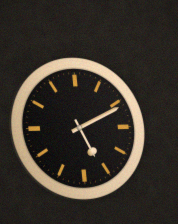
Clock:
5:11
